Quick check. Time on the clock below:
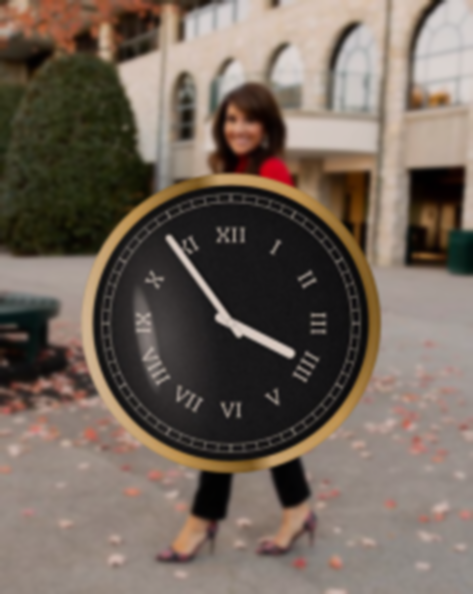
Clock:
3:54
